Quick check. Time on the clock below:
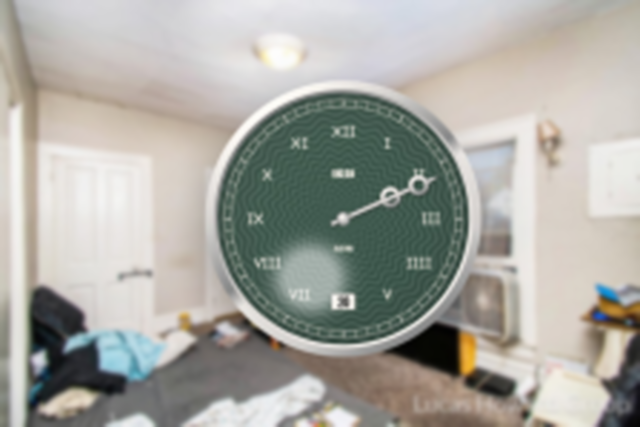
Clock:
2:11
